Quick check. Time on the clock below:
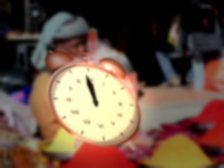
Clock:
11:59
